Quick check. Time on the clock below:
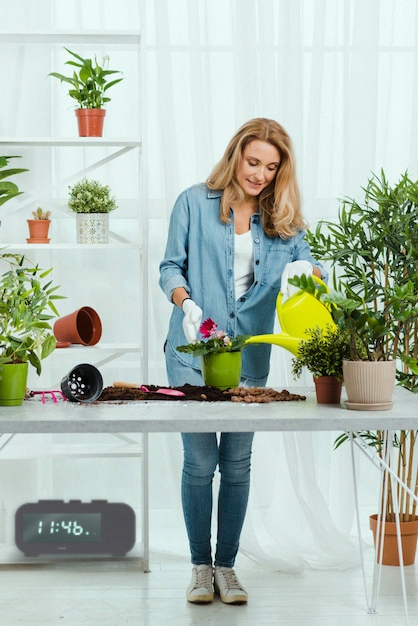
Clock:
11:46
